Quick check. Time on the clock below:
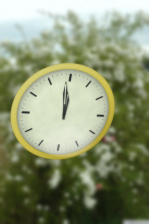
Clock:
11:59
